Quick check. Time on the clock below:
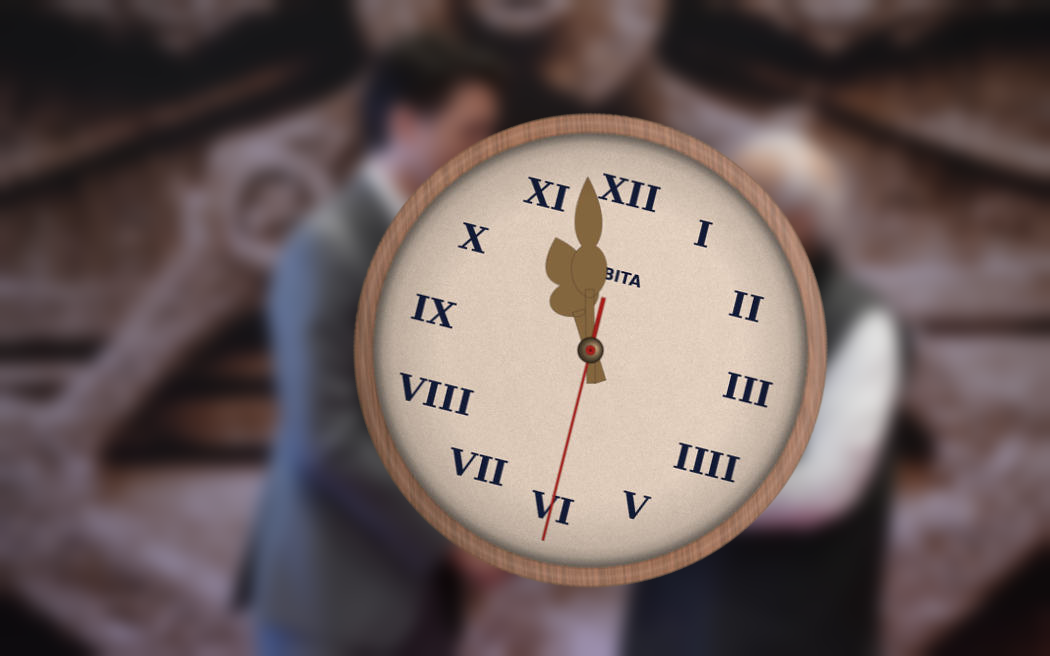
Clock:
10:57:30
